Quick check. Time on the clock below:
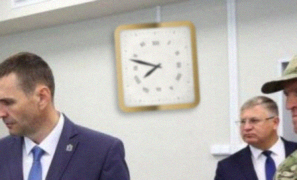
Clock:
7:48
